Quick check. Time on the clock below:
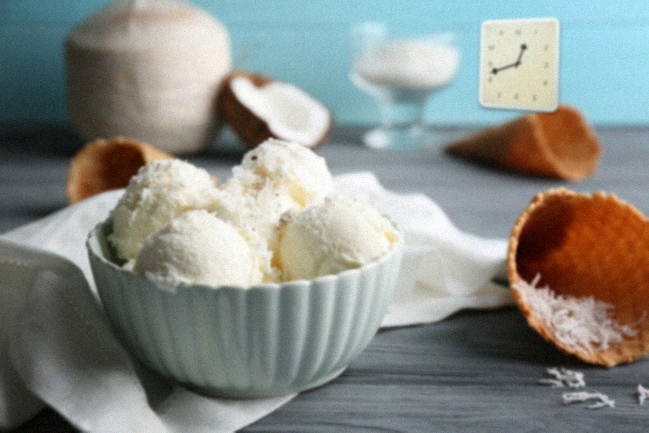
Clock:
12:42
